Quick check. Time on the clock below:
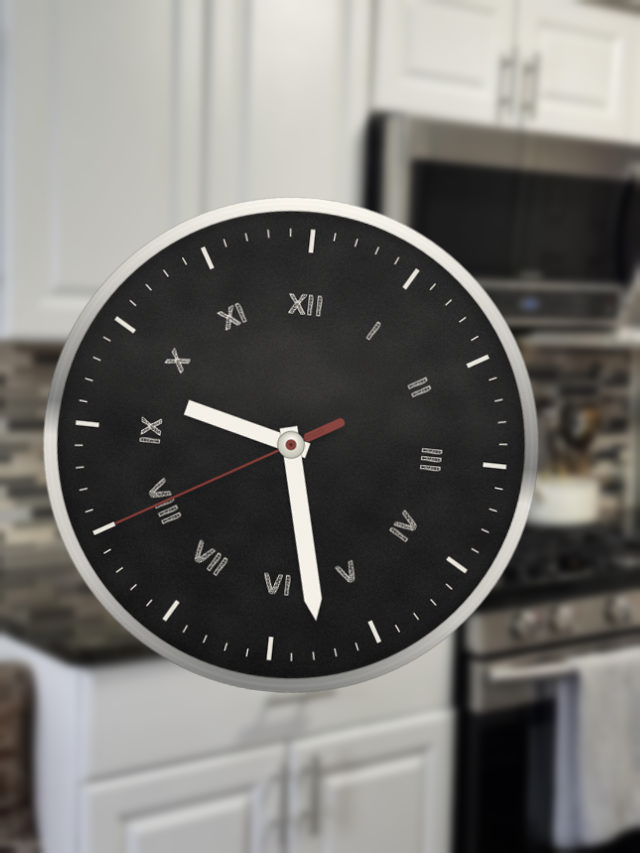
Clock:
9:27:40
